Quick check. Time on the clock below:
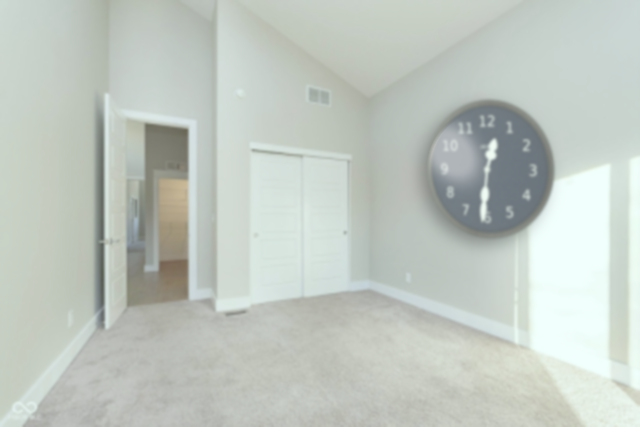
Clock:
12:31
